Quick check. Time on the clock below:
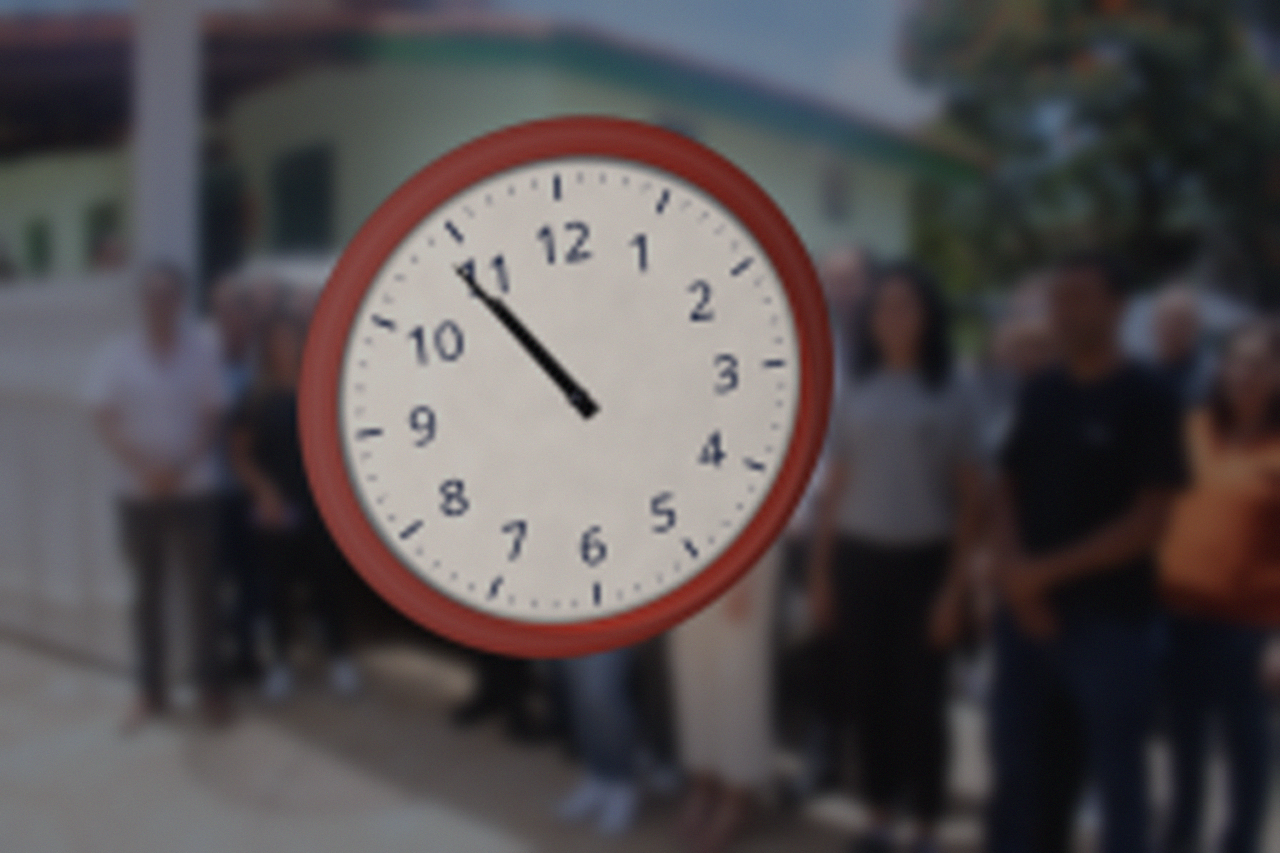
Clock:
10:54
